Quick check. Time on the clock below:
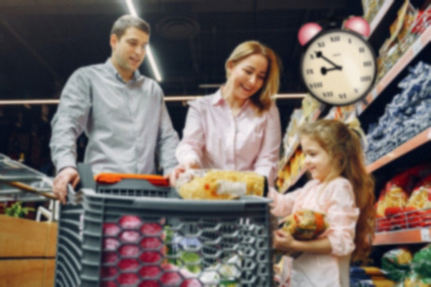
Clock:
8:52
